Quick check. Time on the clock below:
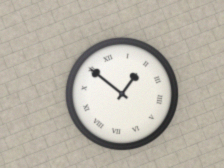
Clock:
1:55
